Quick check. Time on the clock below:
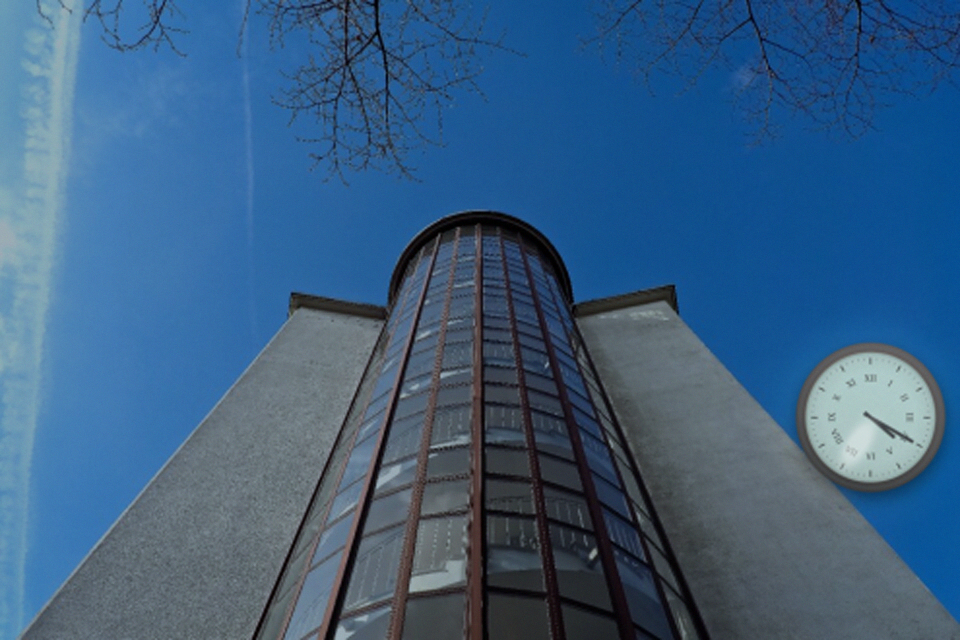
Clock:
4:20
